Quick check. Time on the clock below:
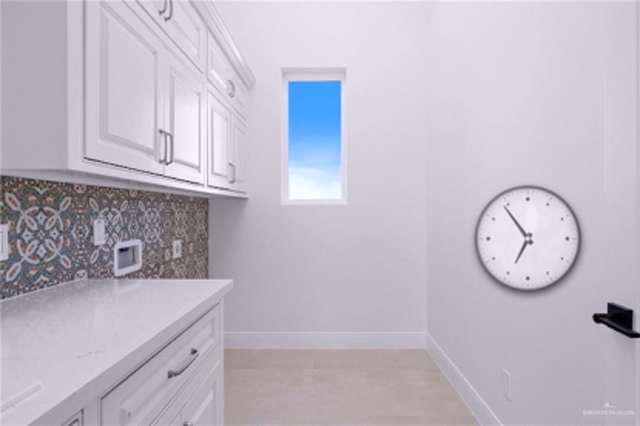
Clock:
6:54
